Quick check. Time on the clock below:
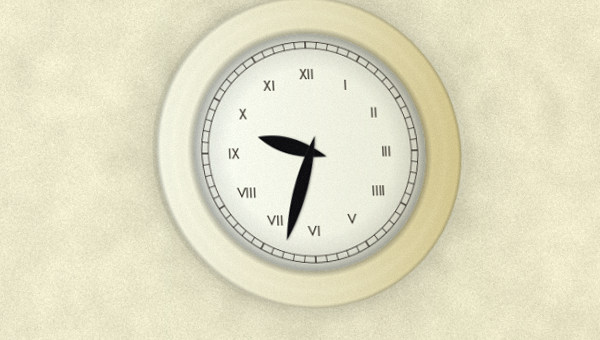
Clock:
9:33
